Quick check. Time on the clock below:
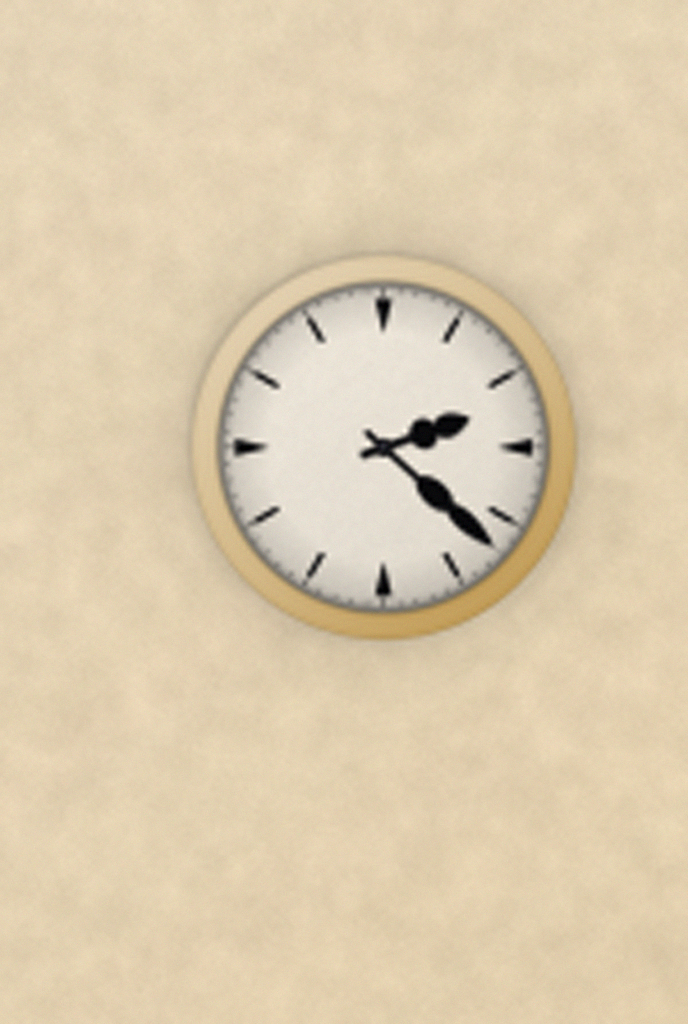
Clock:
2:22
